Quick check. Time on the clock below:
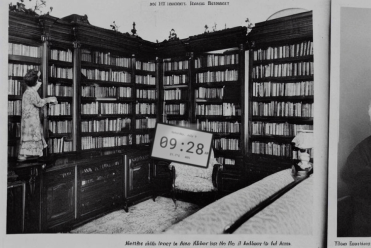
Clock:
9:28
